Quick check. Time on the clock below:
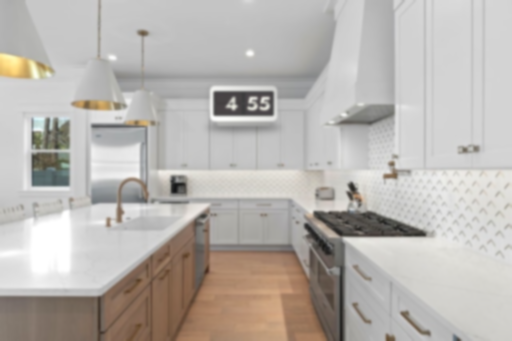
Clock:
4:55
